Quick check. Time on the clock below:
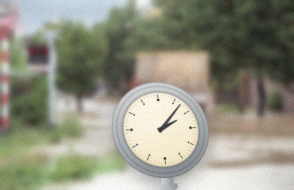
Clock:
2:07
